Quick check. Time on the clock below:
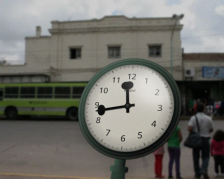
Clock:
11:43
